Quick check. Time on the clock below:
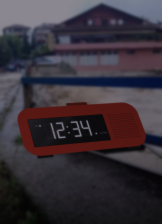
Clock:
12:34
